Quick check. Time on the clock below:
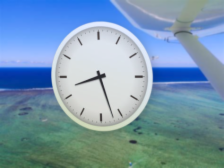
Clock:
8:27
